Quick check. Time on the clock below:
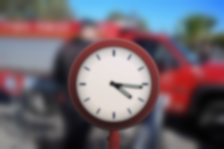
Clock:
4:16
